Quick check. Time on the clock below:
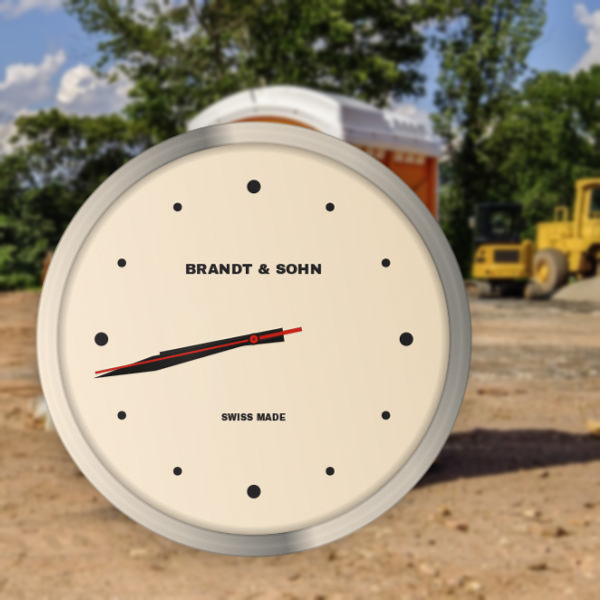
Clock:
8:42:43
